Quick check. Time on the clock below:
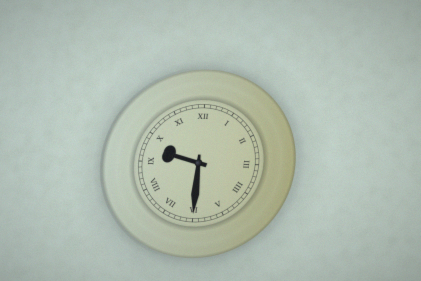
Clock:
9:30
